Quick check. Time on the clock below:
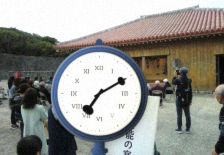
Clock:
7:10
